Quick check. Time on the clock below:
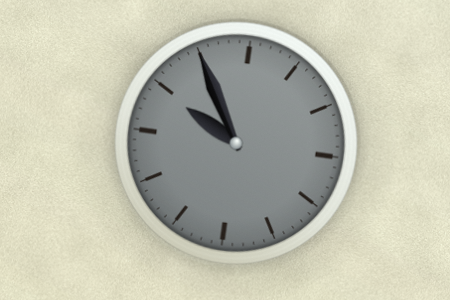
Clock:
9:55
